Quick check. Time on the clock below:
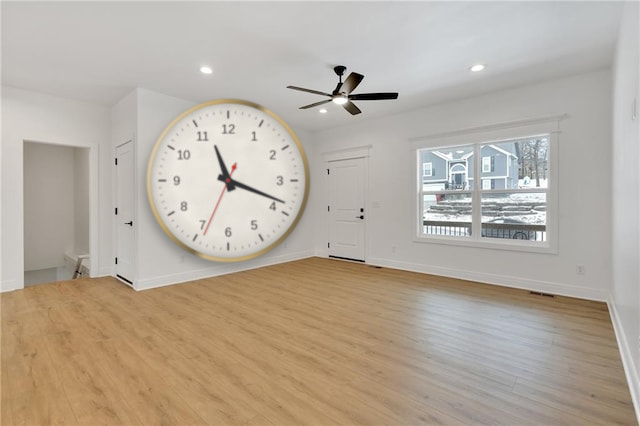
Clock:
11:18:34
